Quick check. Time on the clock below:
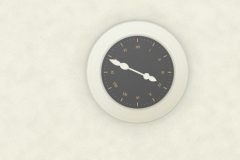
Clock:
3:49
